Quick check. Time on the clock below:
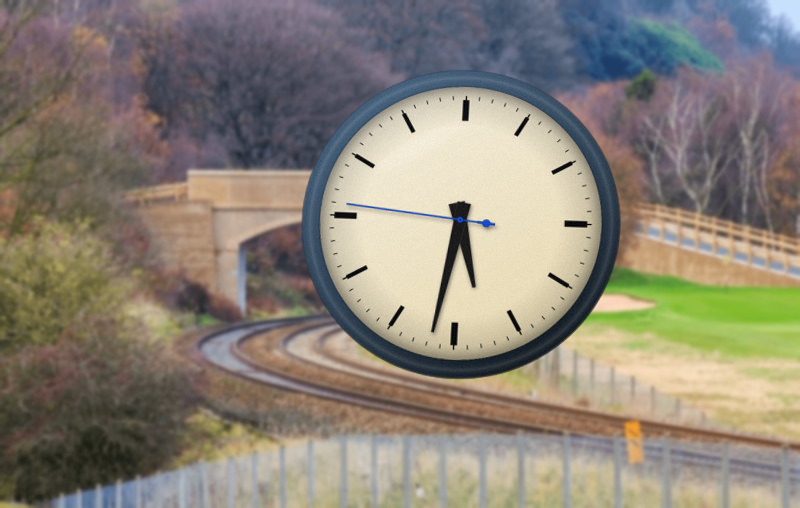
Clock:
5:31:46
